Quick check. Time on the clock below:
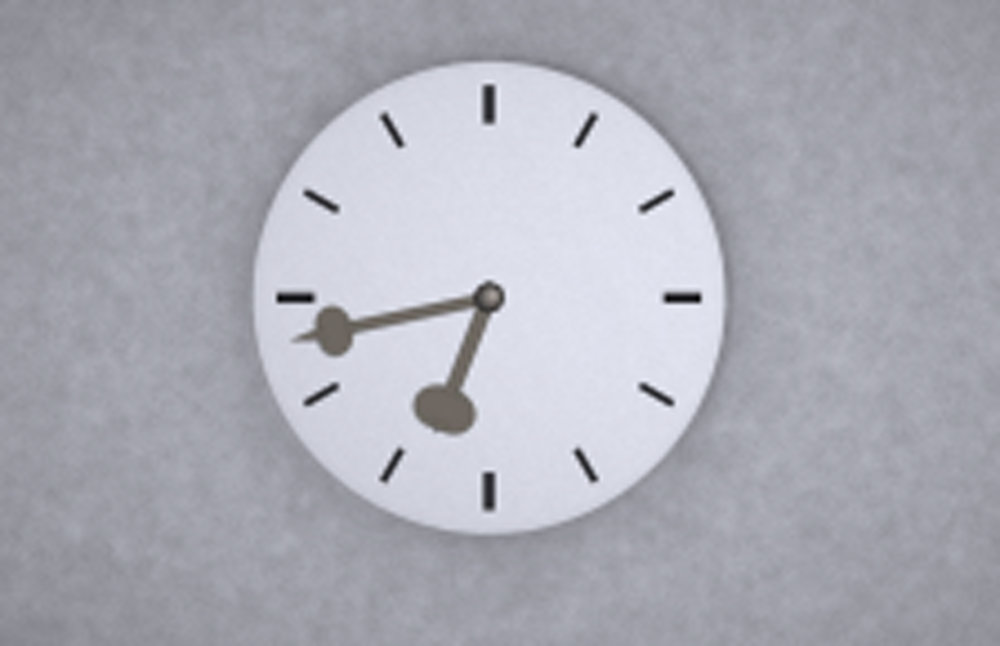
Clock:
6:43
